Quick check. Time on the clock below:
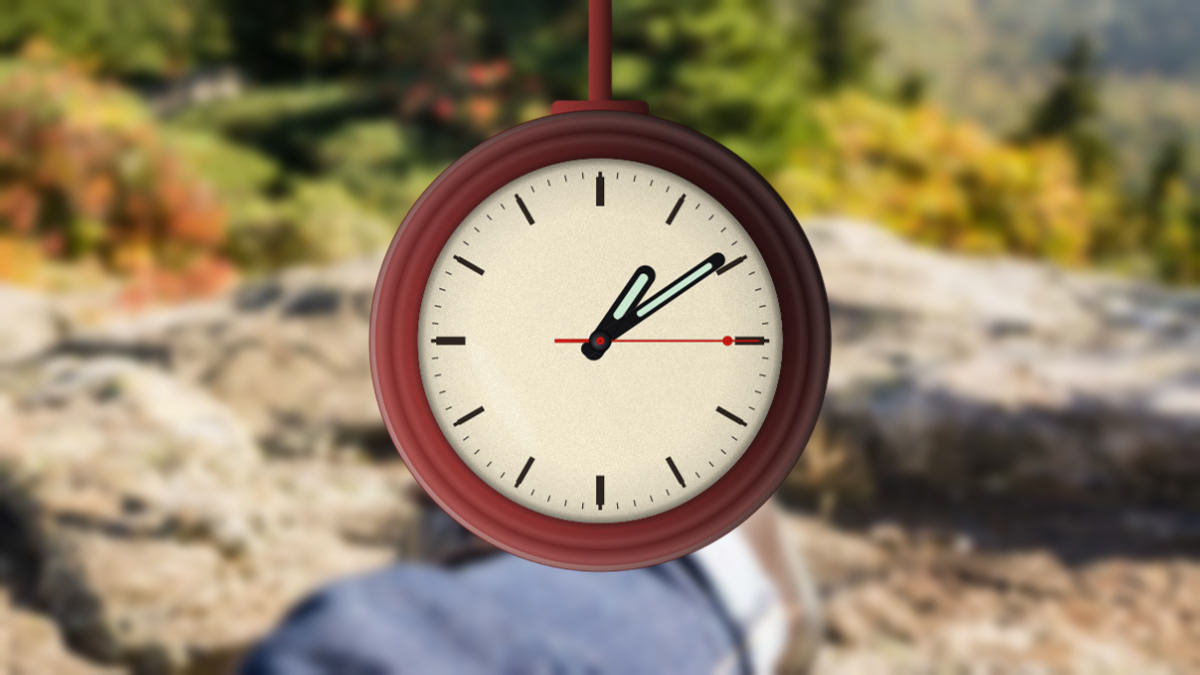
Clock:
1:09:15
